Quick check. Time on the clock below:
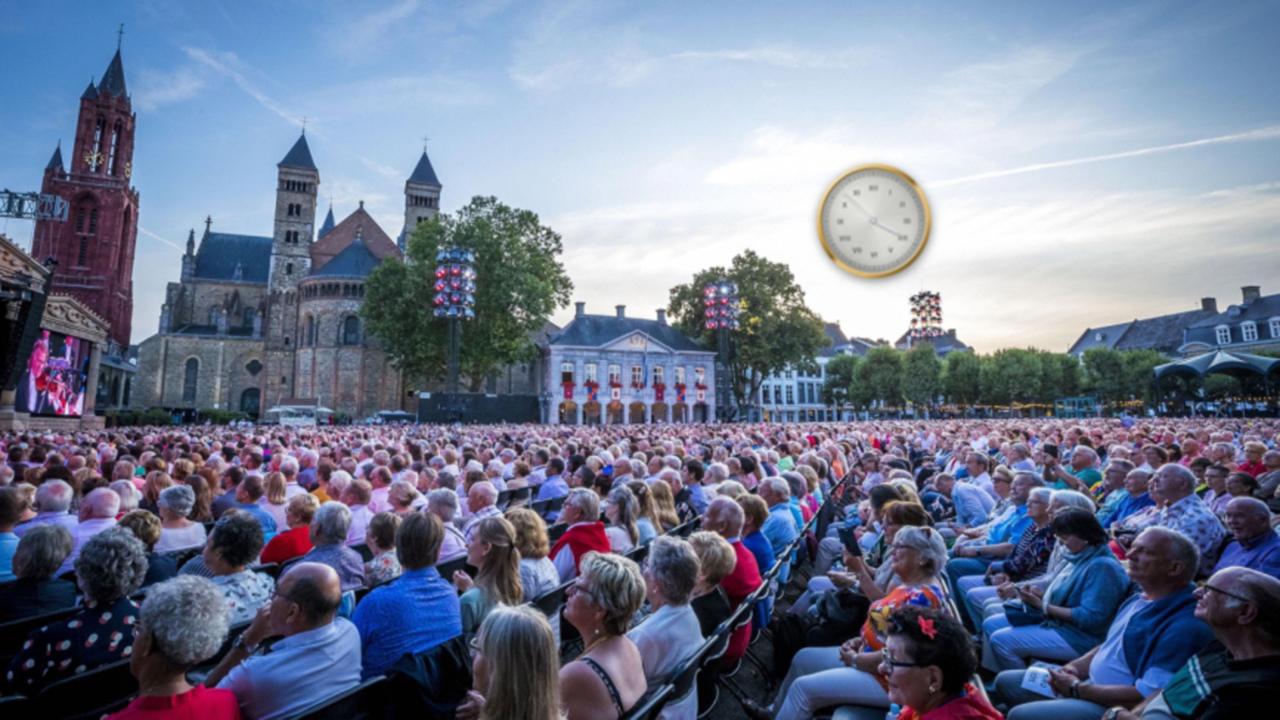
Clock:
3:52
